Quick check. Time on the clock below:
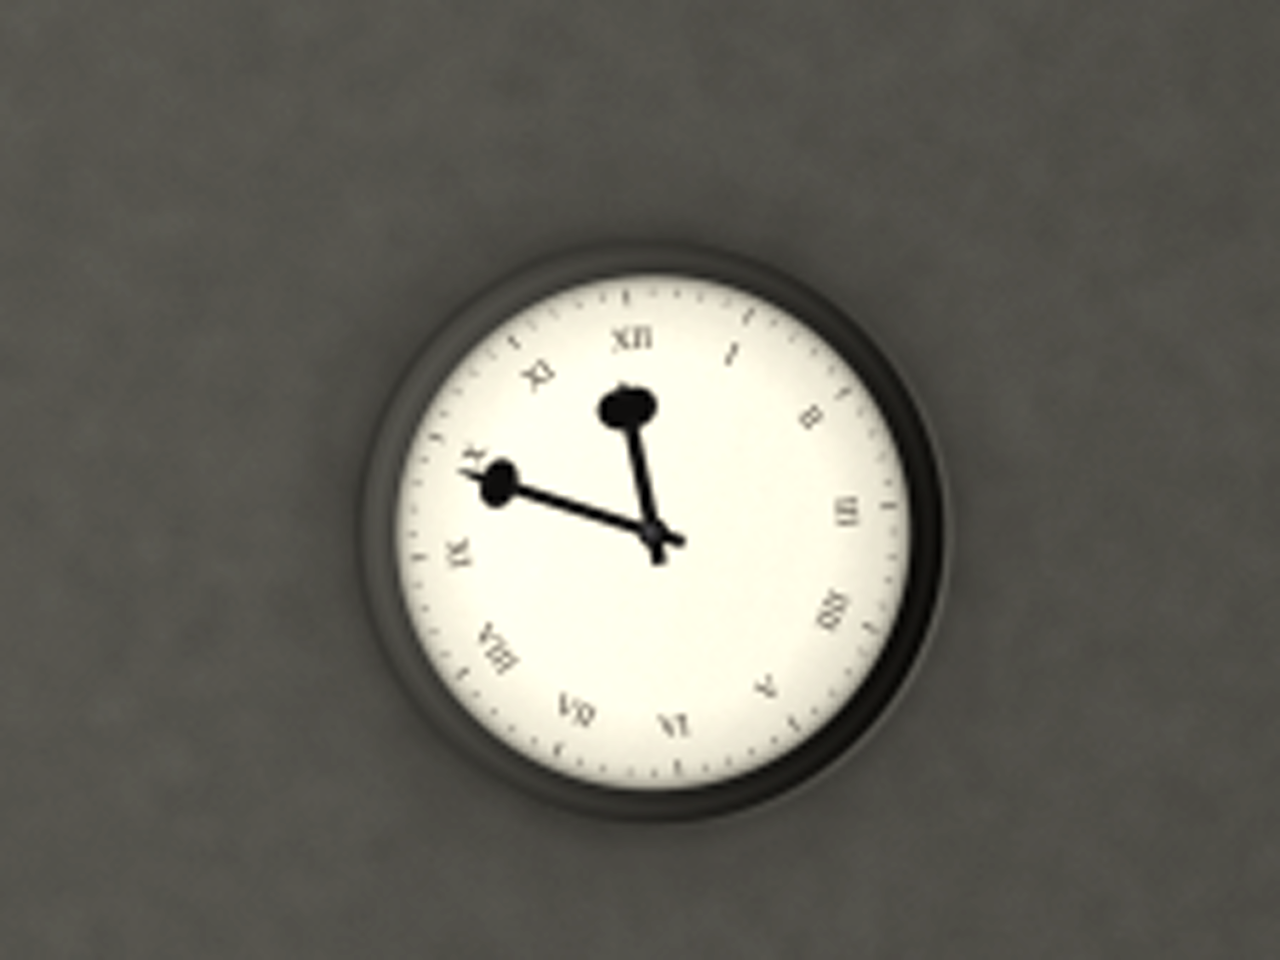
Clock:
11:49
